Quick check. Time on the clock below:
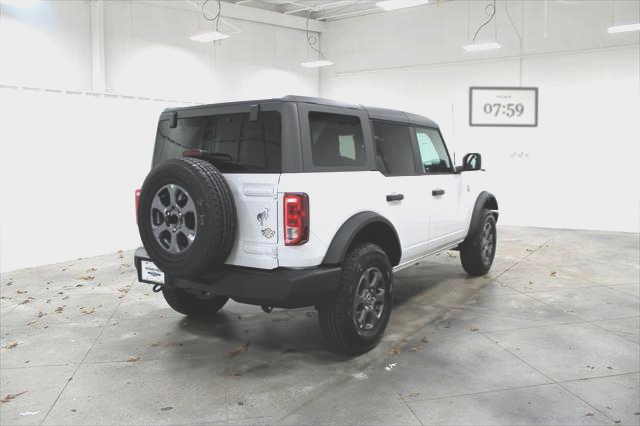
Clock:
7:59
